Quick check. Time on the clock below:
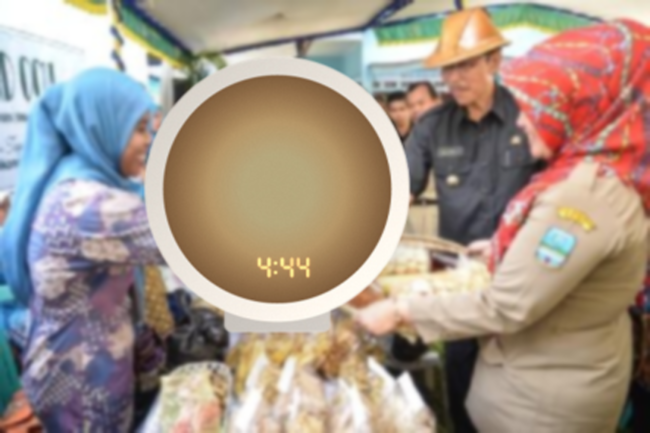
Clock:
4:44
